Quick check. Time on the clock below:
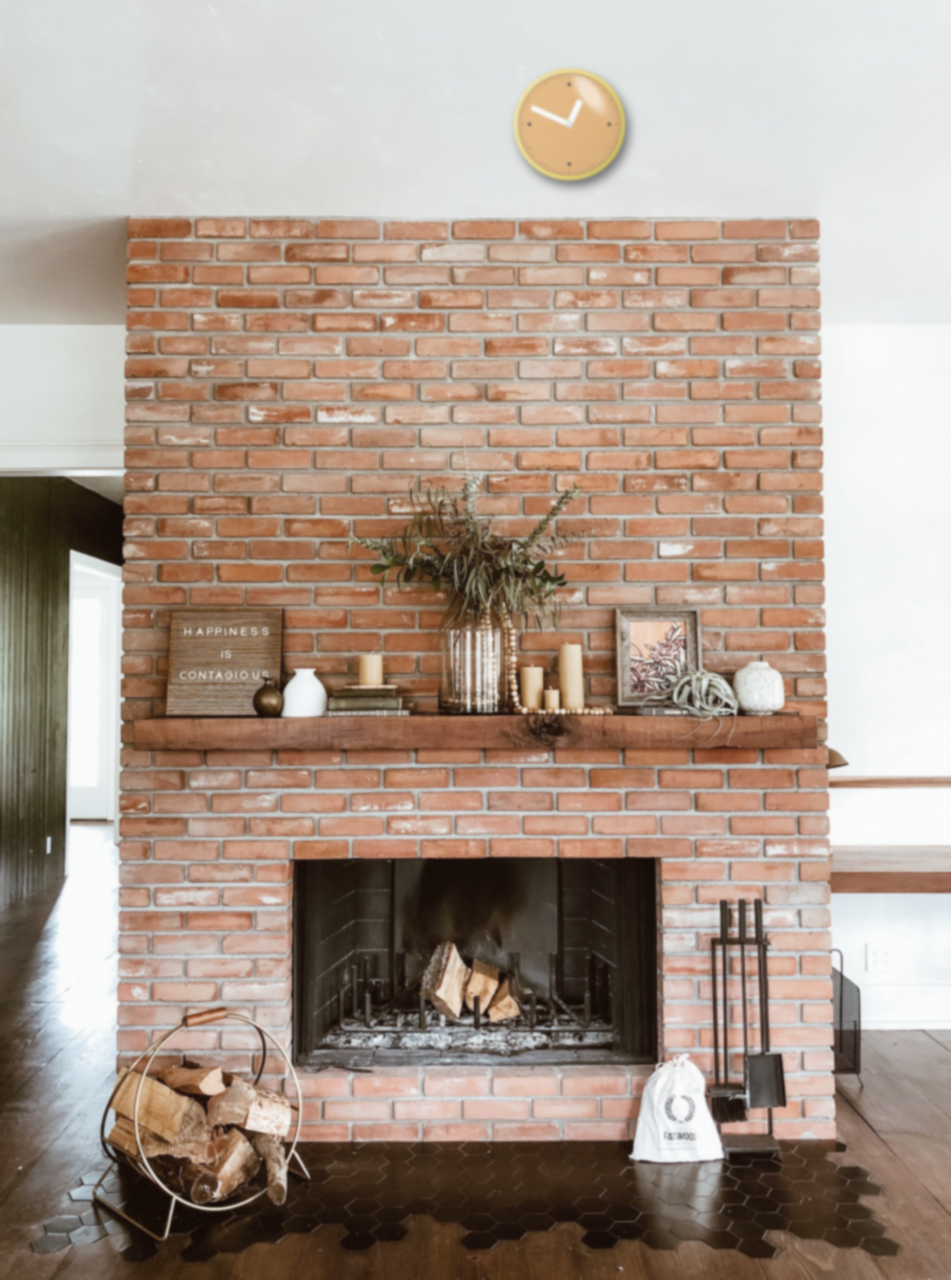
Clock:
12:49
